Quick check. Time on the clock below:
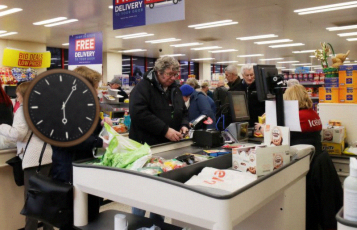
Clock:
6:06
